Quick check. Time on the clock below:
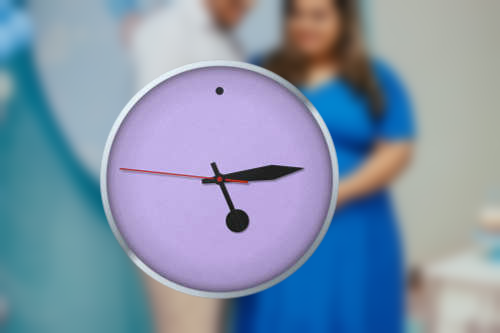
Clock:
5:13:46
